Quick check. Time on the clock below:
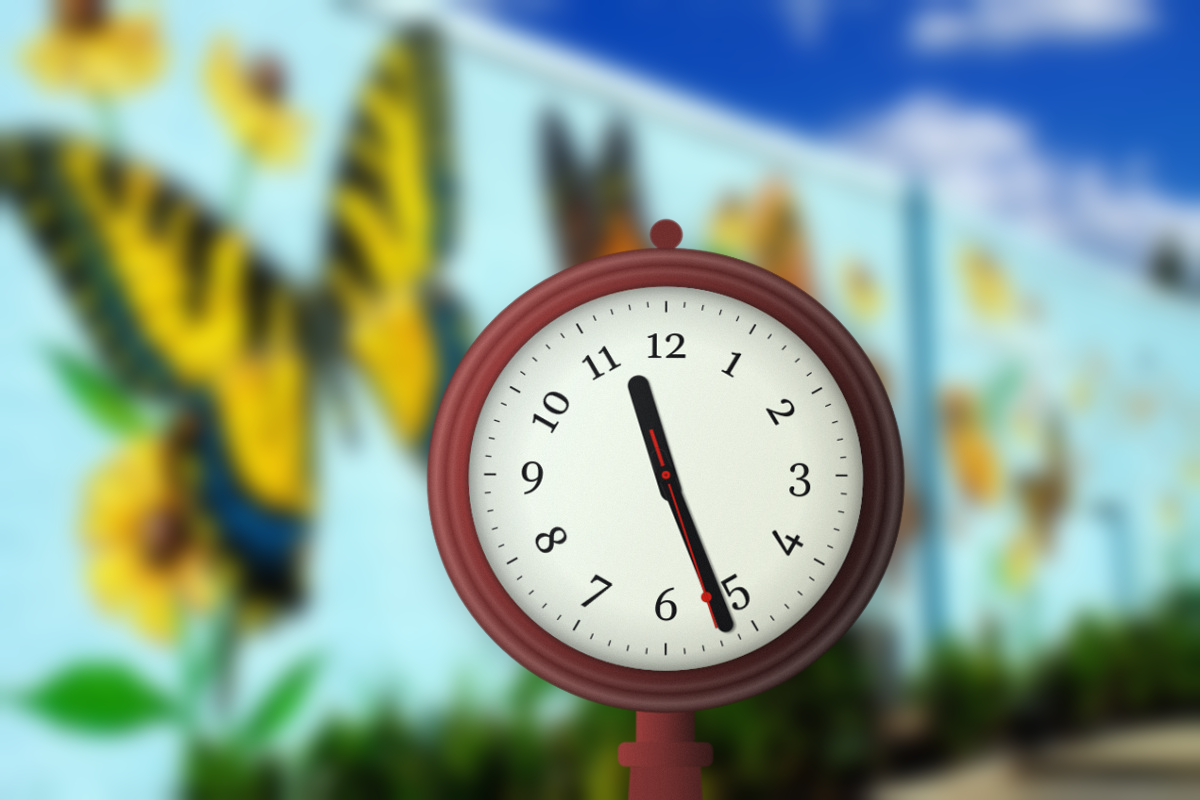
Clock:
11:26:27
